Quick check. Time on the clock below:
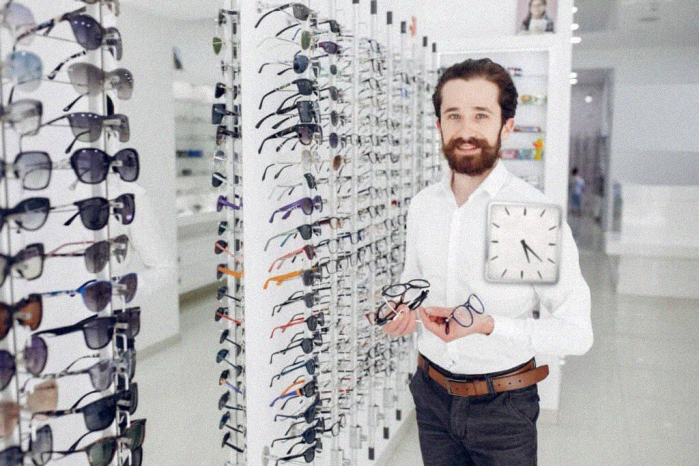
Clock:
5:22
